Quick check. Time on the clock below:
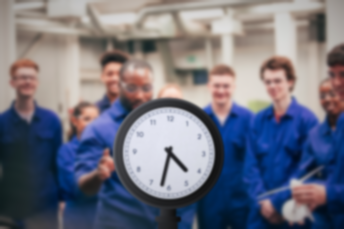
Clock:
4:32
